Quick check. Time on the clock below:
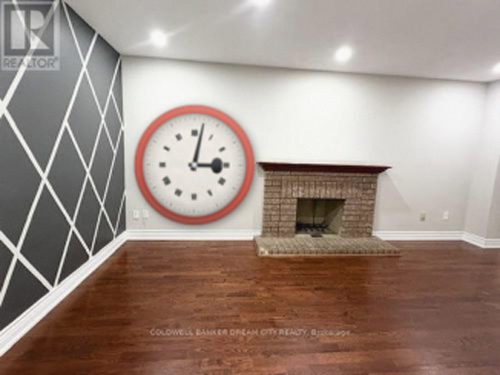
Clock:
3:02
